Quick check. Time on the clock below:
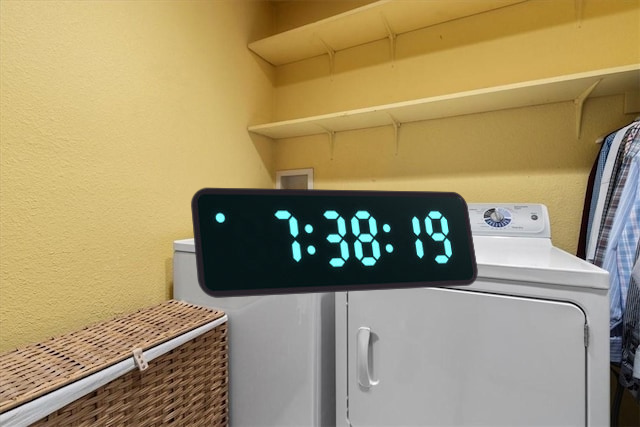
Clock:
7:38:19
